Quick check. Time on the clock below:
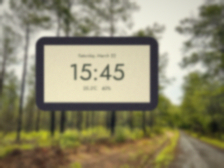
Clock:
15:45
